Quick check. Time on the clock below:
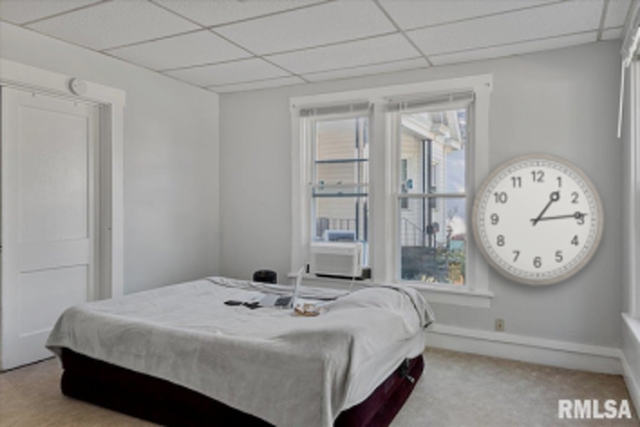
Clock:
1:14
